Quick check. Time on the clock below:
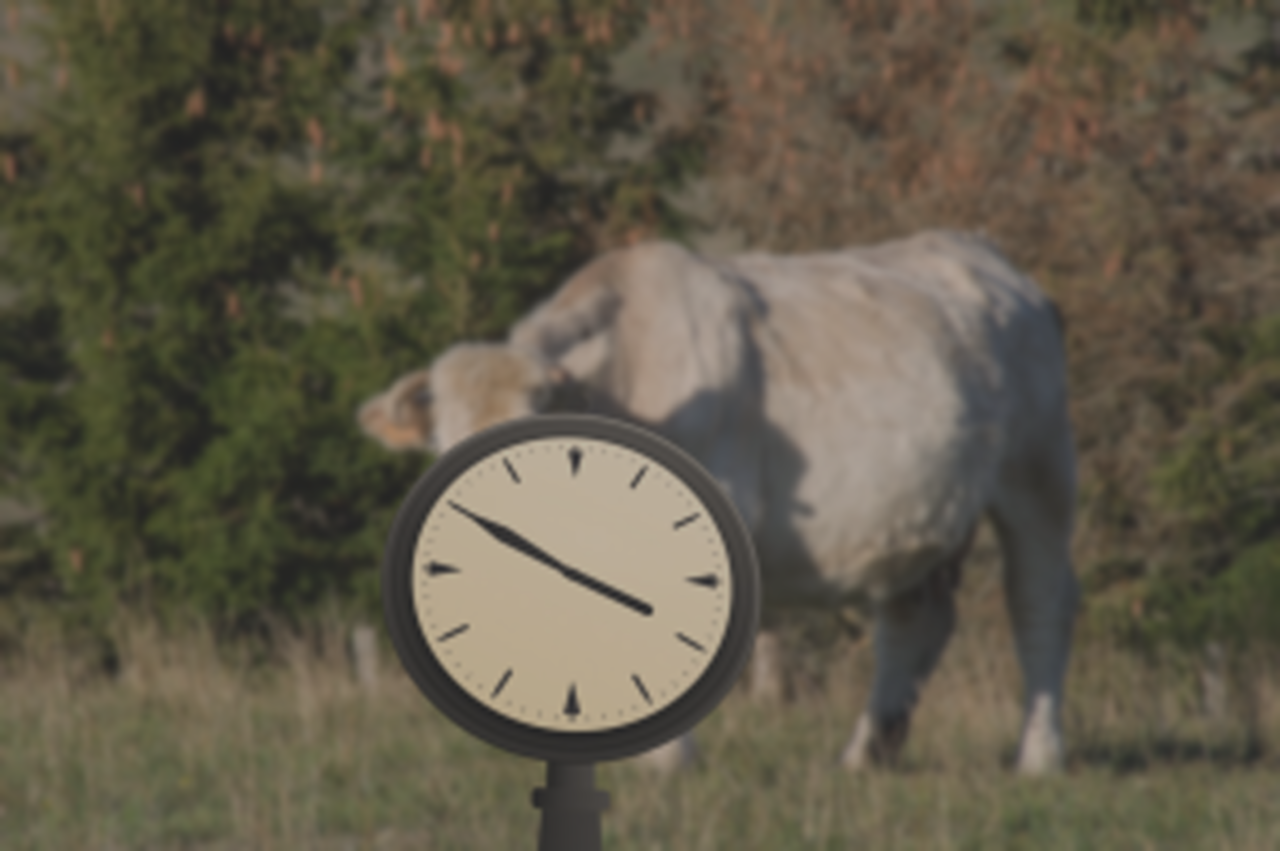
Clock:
3:50
